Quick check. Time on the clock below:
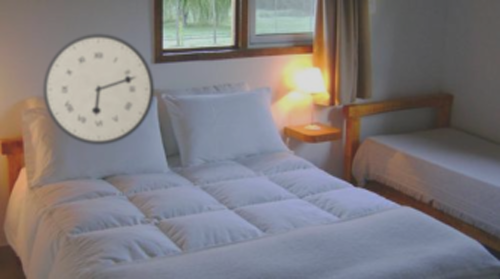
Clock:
6:12
